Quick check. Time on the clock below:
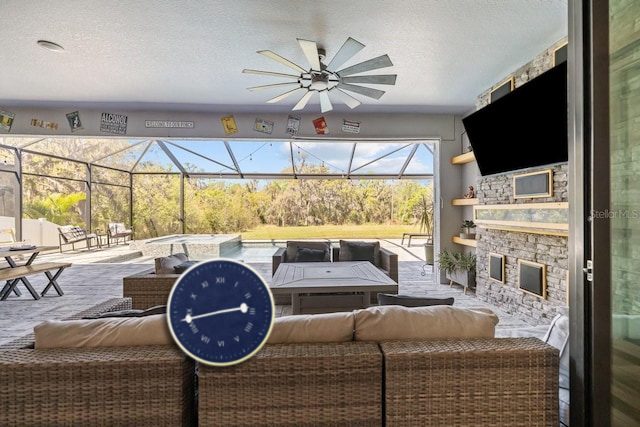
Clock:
2:43
